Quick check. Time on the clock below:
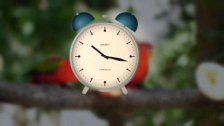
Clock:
10:17
